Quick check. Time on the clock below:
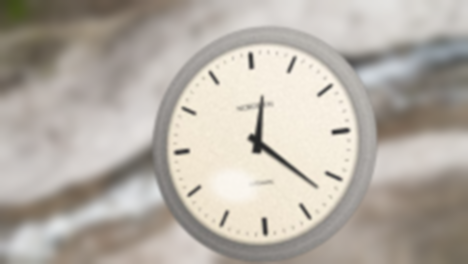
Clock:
12:22
